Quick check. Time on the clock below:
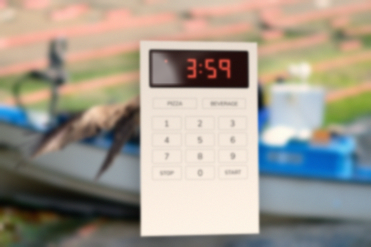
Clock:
3:59
